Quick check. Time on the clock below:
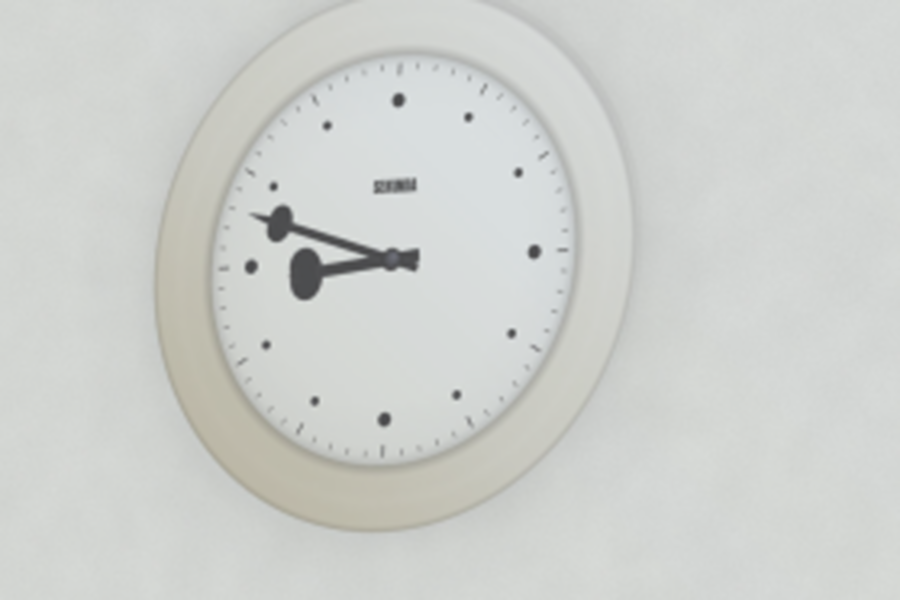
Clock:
8:48
